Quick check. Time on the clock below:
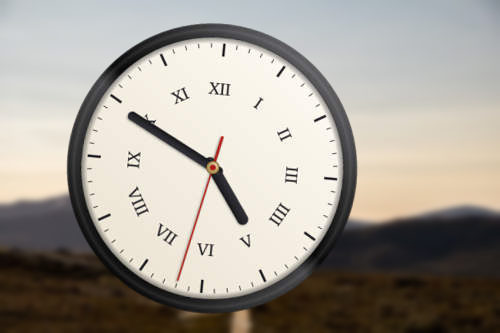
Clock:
4:49:32
